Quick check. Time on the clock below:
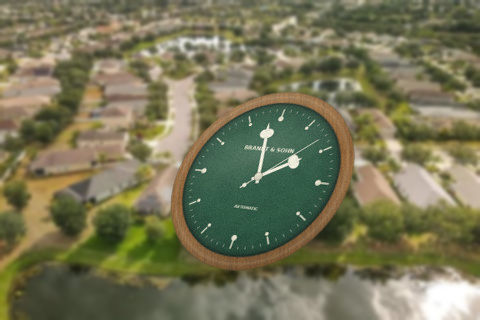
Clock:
1:58:08
